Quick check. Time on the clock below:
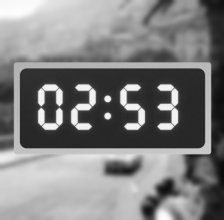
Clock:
2:53
